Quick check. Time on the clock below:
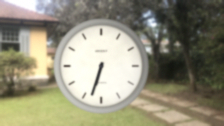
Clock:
6:33
